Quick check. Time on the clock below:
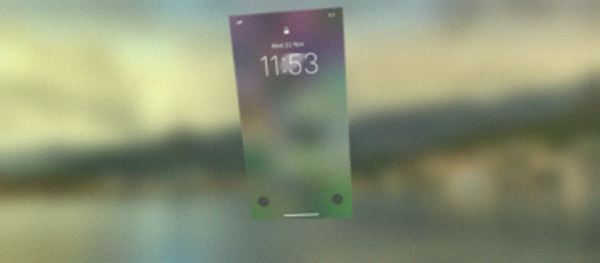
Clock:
11:53
